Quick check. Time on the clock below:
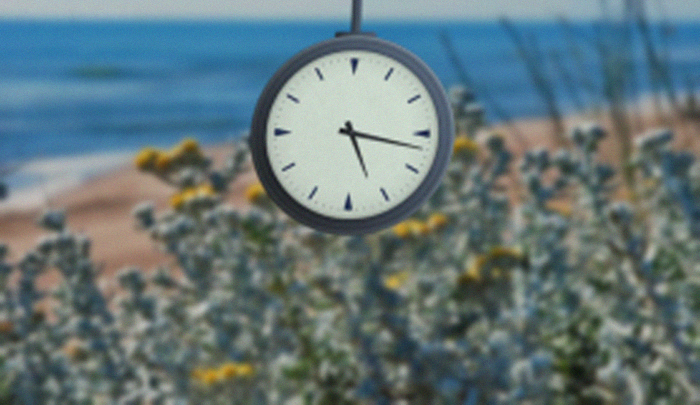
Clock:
5:17
